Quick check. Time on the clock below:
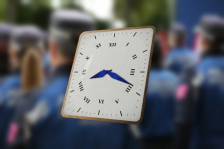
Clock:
8:19
